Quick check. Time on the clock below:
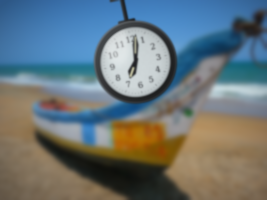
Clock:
7:02
